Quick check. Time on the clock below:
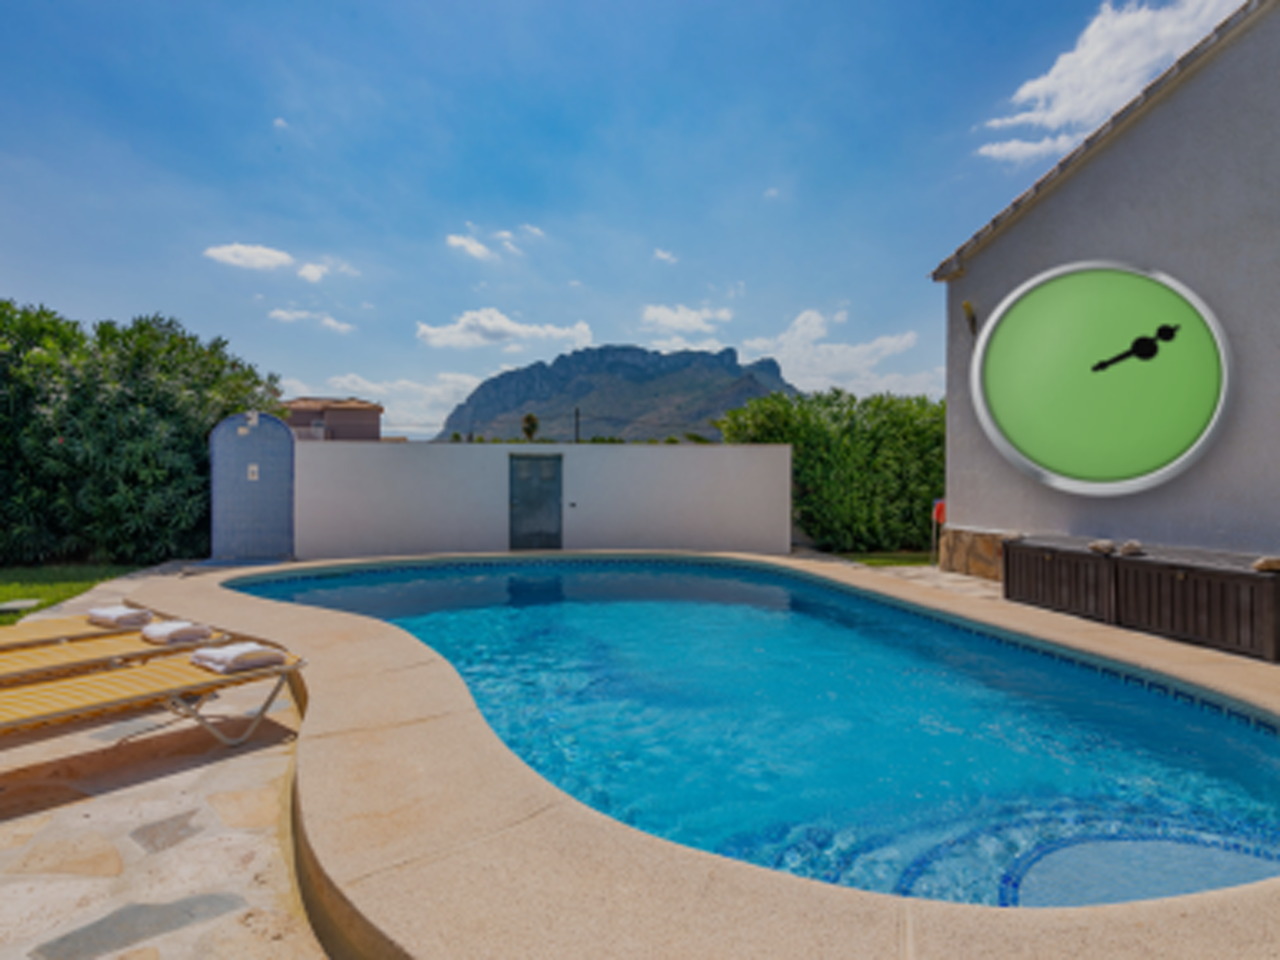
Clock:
2:10
